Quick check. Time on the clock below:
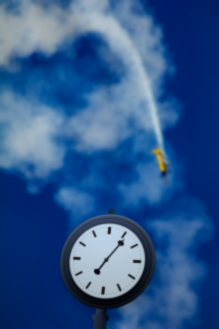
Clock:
7:06
